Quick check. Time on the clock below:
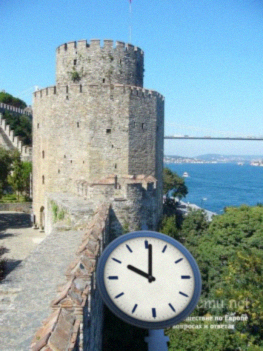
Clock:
10:01
